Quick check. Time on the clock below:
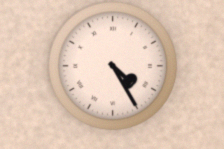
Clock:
4:25
